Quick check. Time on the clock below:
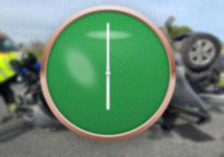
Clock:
6:00
